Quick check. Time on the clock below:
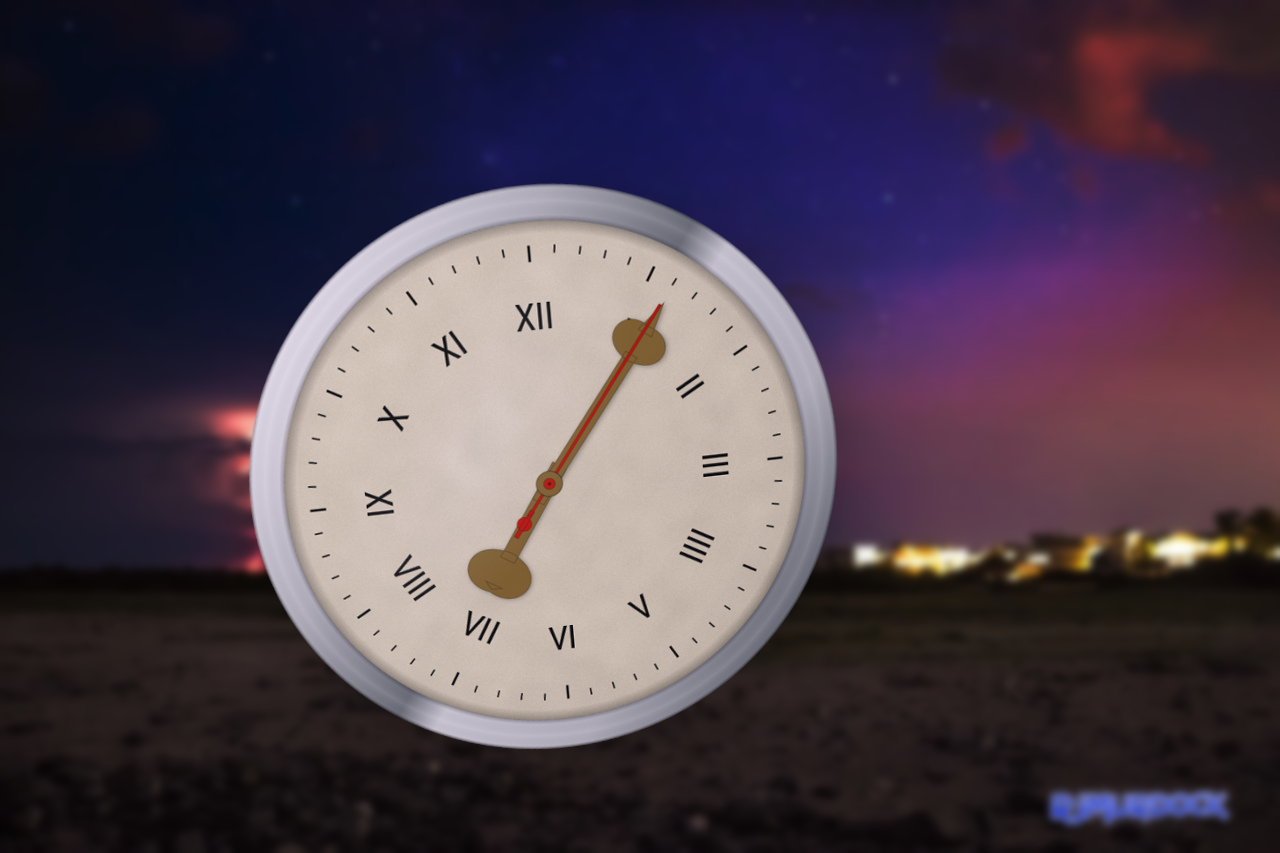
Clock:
7:06:06
